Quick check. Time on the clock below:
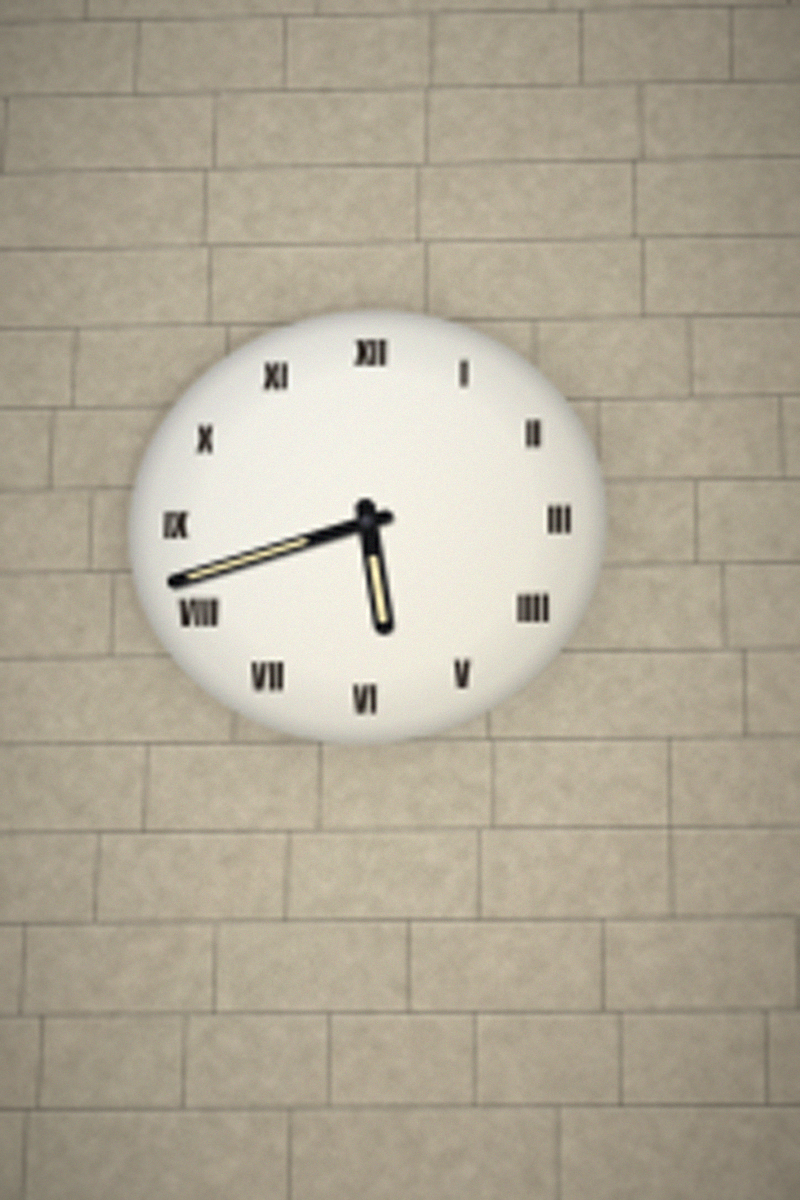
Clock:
5:42
